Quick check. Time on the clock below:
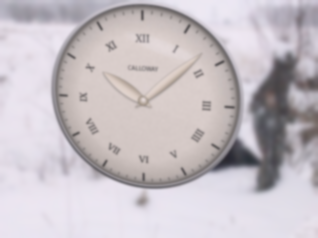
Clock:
10:08
